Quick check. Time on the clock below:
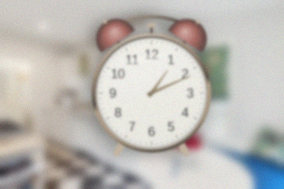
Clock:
1:11
